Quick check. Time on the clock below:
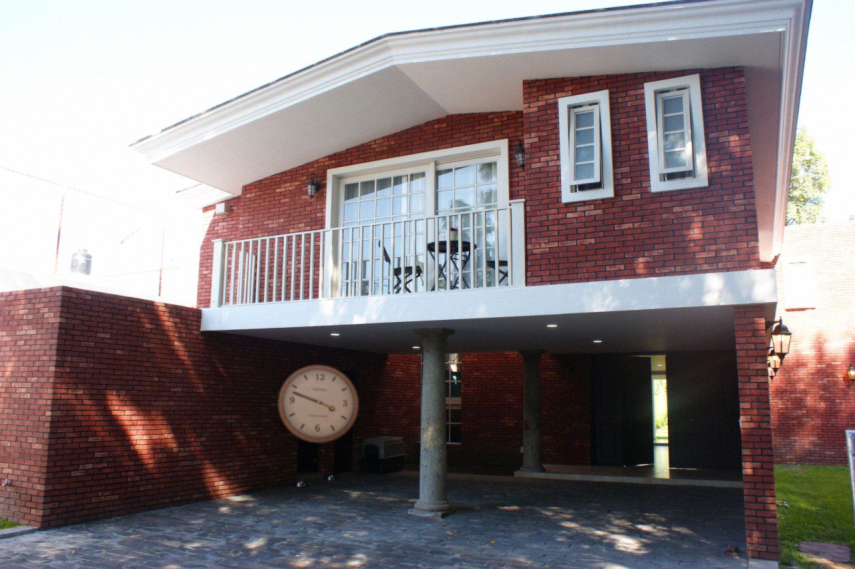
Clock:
3:48
